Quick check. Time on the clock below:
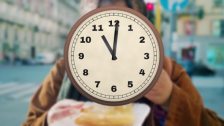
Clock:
11:01
